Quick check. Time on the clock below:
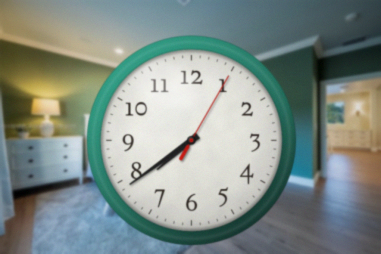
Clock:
7:39:05
